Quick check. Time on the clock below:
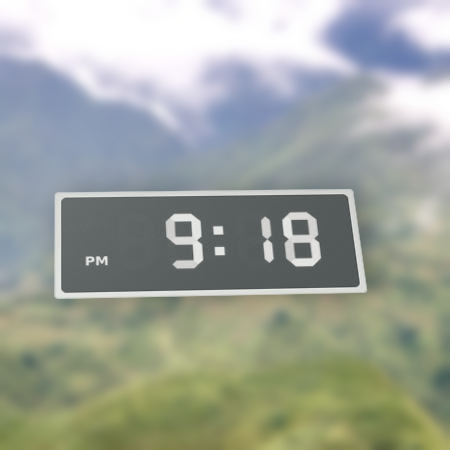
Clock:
9:18
